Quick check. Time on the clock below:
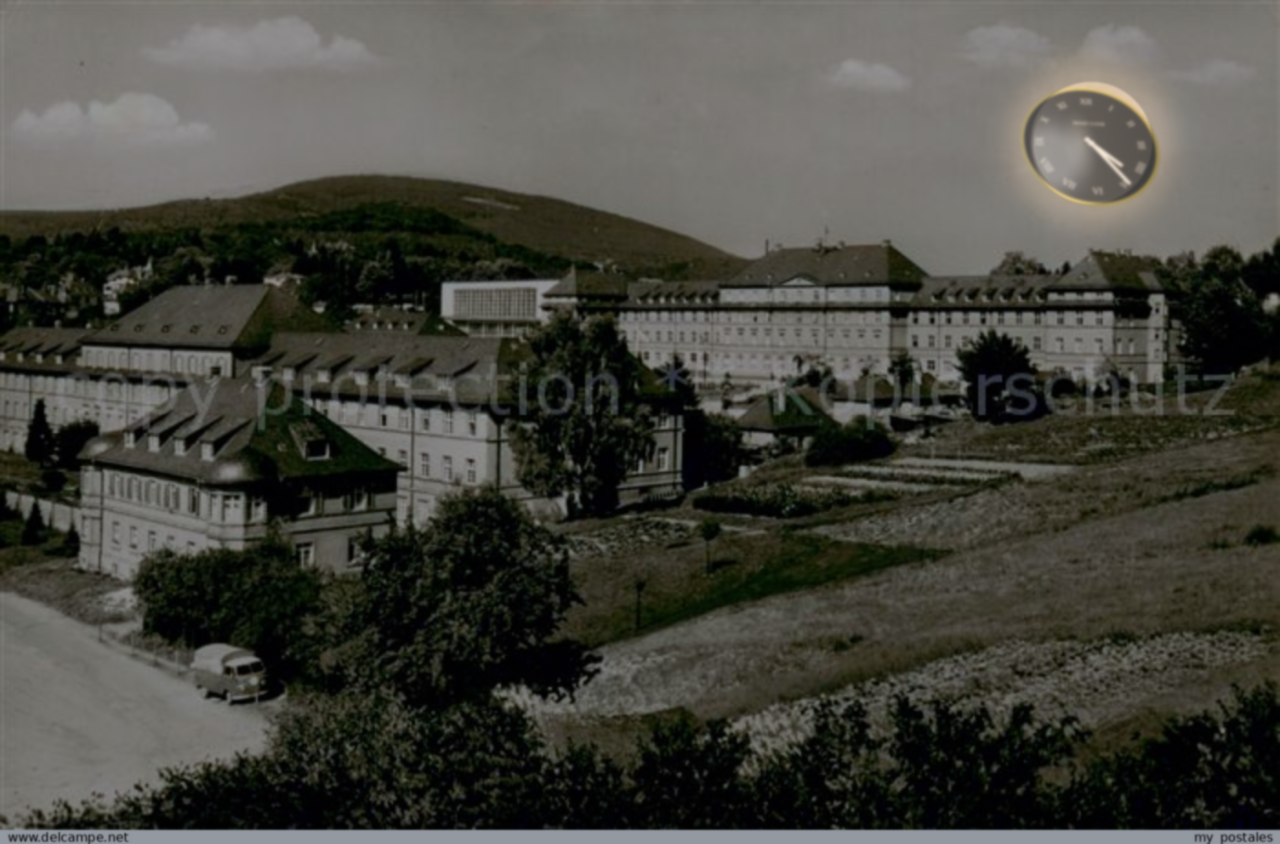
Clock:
4:24
